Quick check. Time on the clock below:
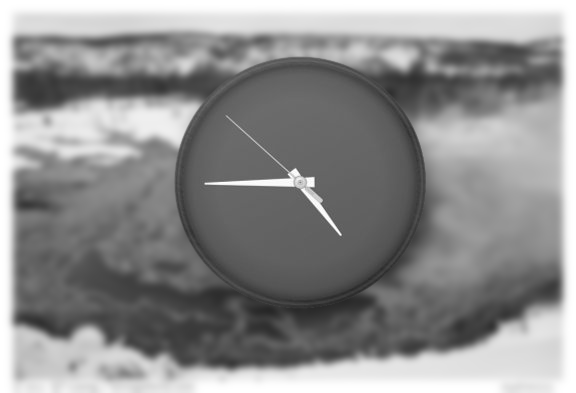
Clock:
4:44:52
